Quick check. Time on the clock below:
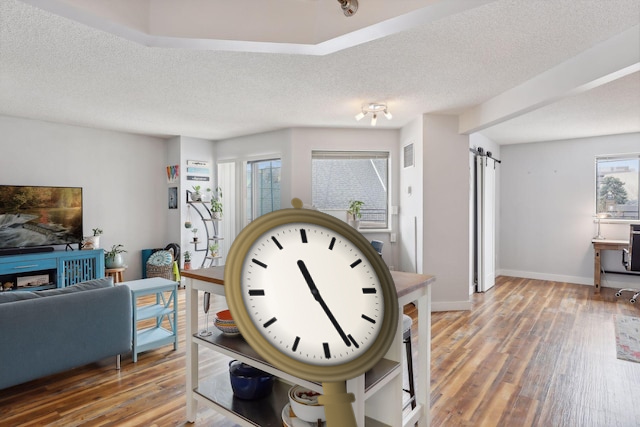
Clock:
11:26
